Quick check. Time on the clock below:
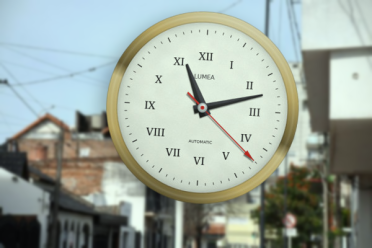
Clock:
11:12:22
